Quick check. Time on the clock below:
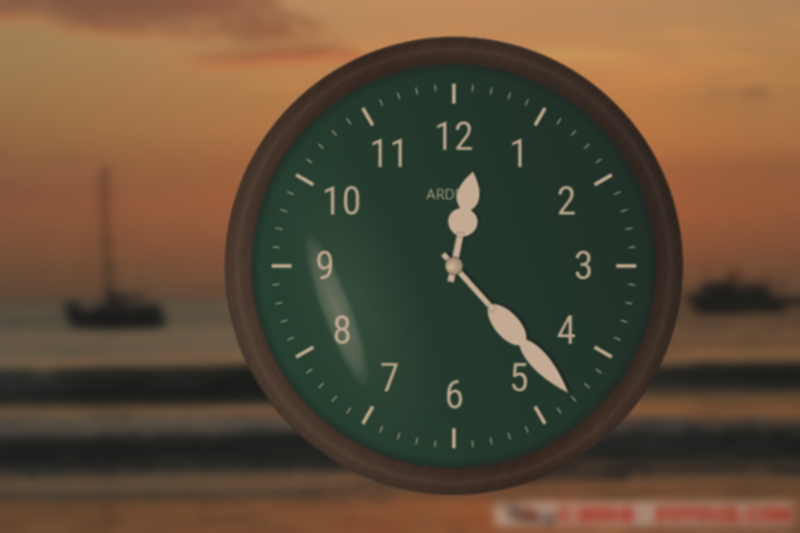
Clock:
12:23
